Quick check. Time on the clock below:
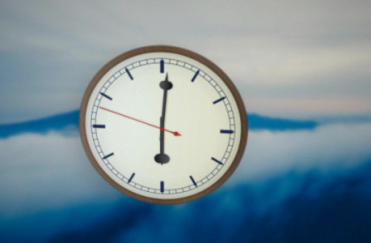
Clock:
6:00:48
